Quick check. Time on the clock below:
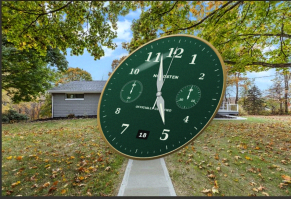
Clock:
4:57
